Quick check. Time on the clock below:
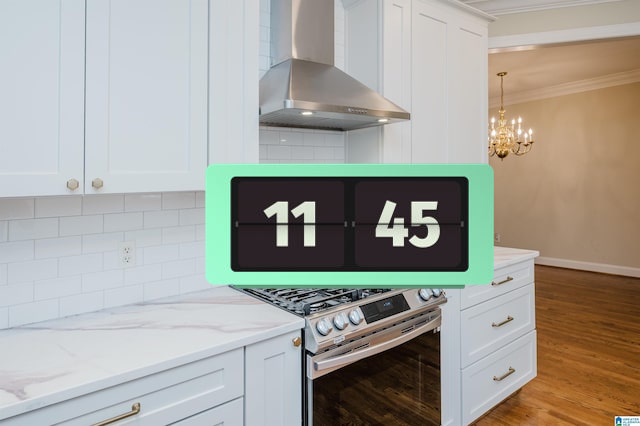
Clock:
11:45
